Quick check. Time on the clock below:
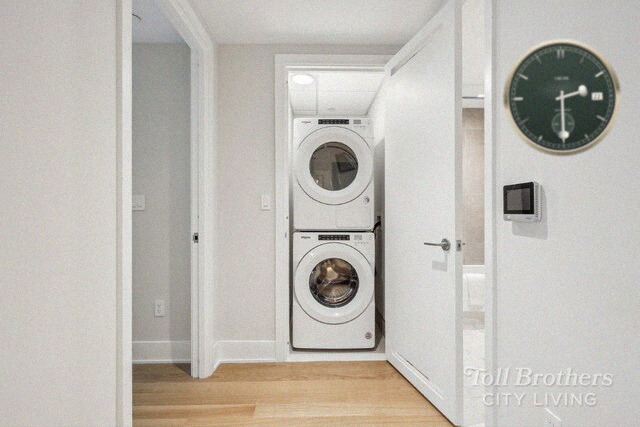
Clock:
2:30
